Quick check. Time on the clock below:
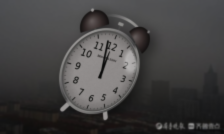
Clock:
11:58
